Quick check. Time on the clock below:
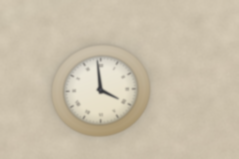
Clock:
3:59
